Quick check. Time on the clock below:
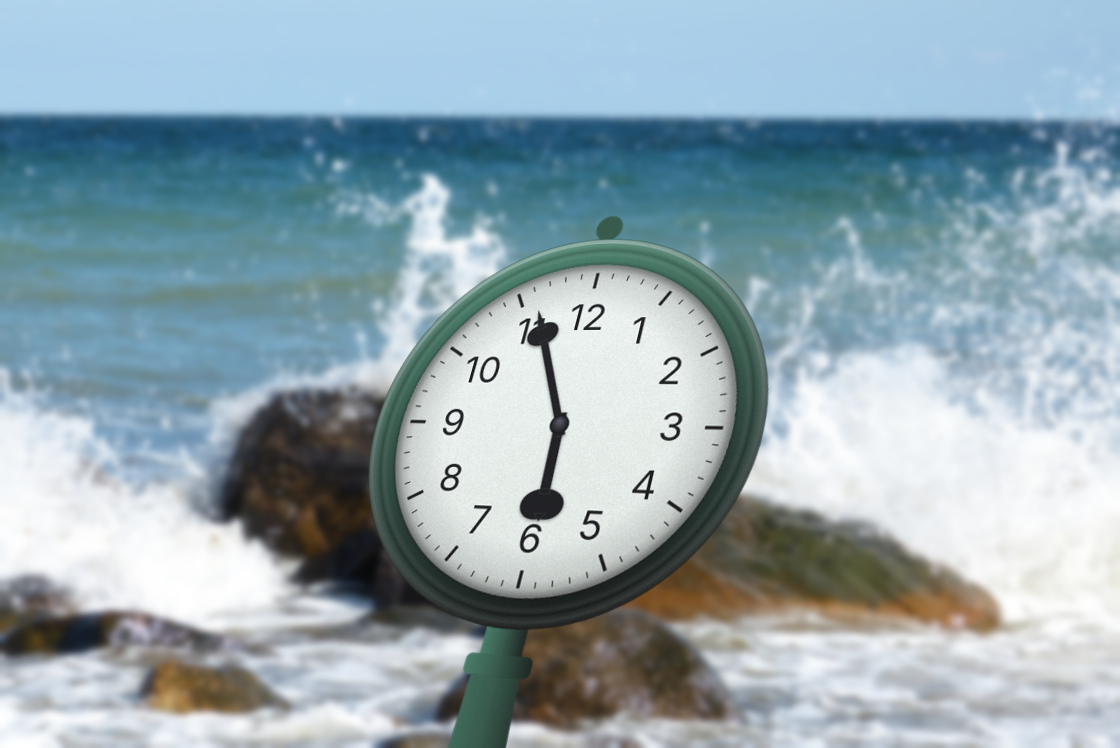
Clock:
5:56
